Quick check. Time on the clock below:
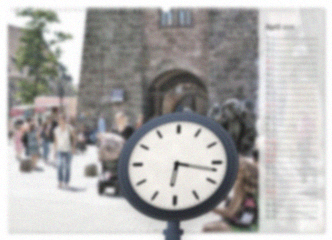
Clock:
6:17
